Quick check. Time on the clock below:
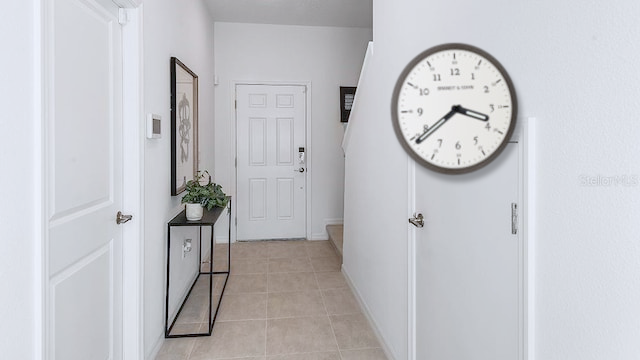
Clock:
3:39
